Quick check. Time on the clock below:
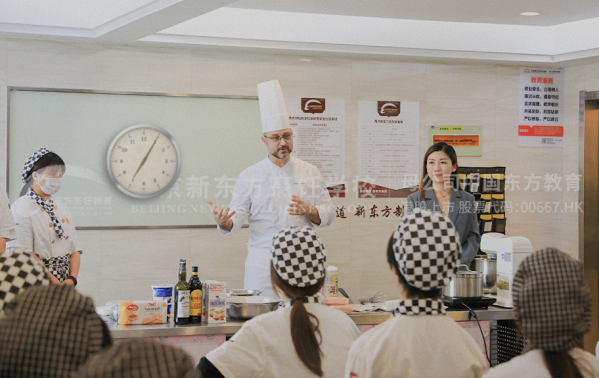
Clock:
7:05
